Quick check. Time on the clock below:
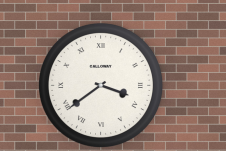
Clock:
3:39
